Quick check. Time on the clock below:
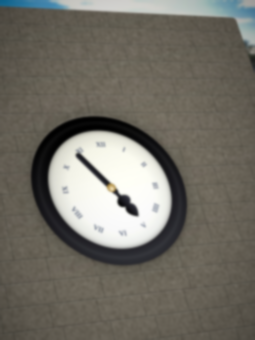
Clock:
4:54
